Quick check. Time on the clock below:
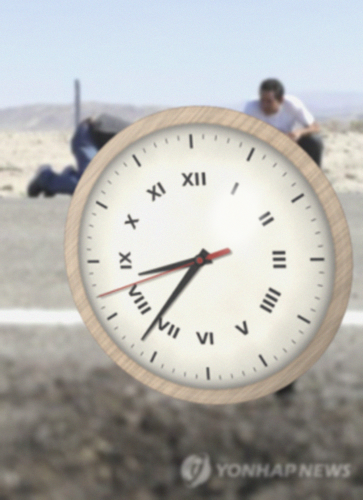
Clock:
8:36:42
